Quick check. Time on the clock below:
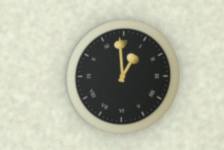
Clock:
12:59
